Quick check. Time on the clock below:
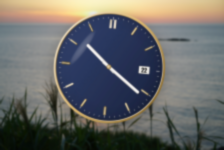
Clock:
10:21
